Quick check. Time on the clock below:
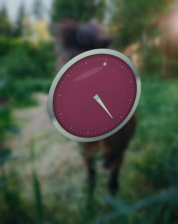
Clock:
4:22
